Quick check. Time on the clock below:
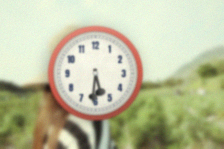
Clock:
5:31
